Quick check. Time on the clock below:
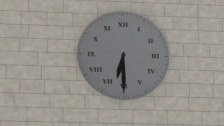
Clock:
6:30
